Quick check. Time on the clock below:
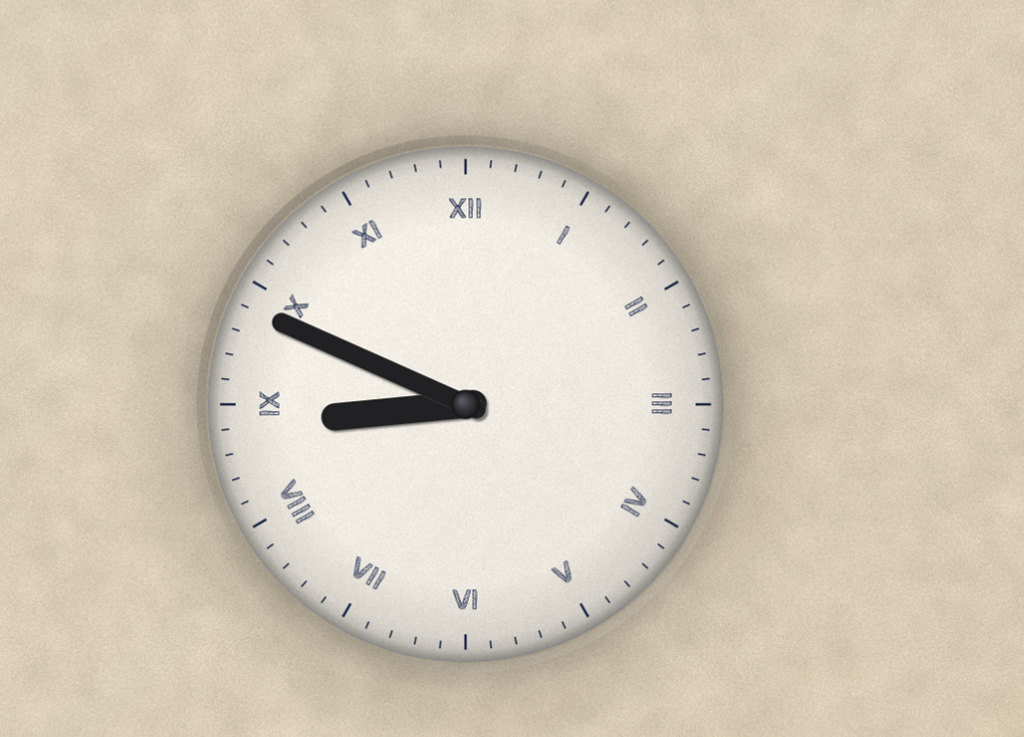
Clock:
8:49
